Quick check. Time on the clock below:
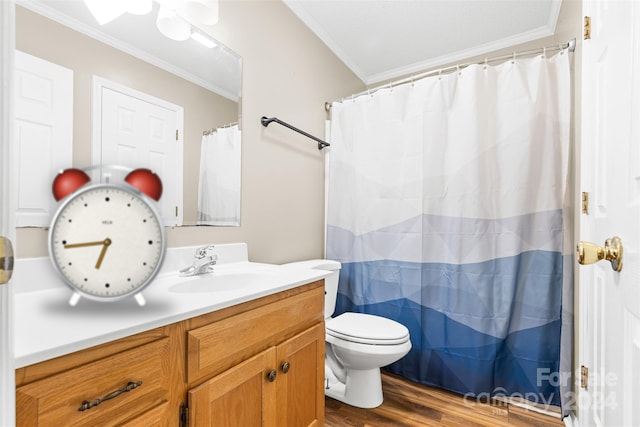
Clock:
6:44
